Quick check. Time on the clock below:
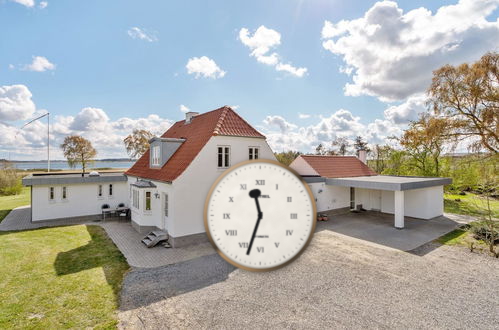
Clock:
11:33
